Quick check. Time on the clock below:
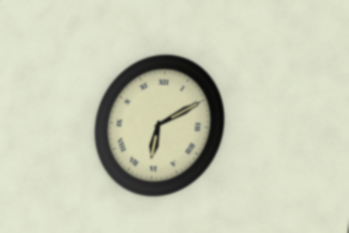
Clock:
6:10
